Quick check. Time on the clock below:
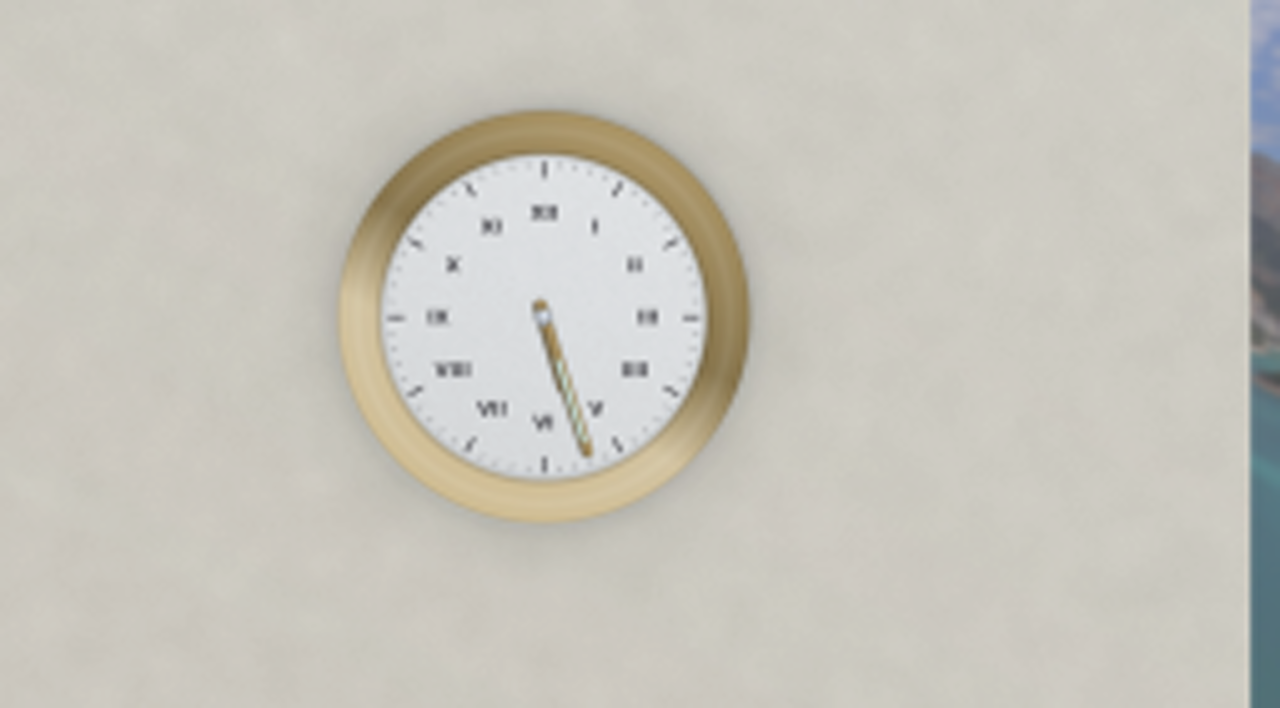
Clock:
5:27
